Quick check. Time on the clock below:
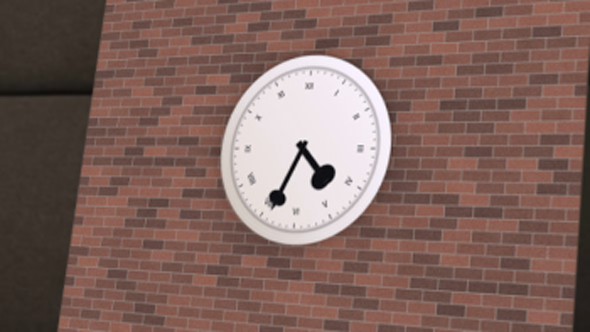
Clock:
4:34
